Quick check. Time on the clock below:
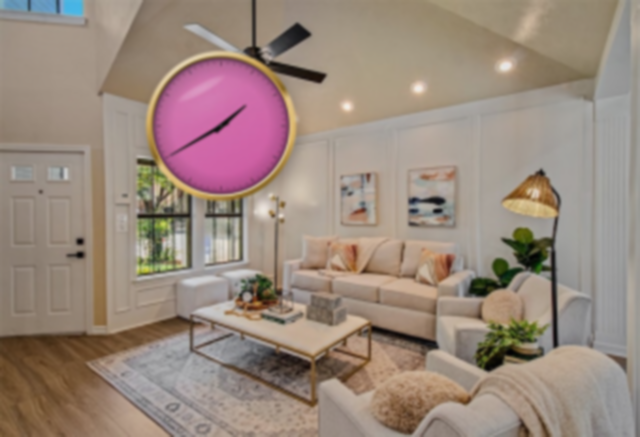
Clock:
1:40
